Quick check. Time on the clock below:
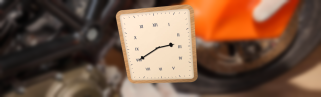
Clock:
2:40
